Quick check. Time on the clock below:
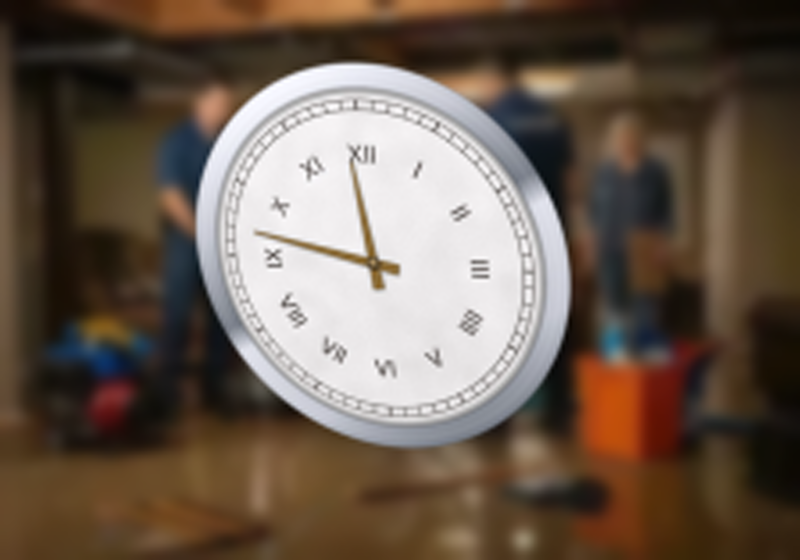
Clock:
11:47
